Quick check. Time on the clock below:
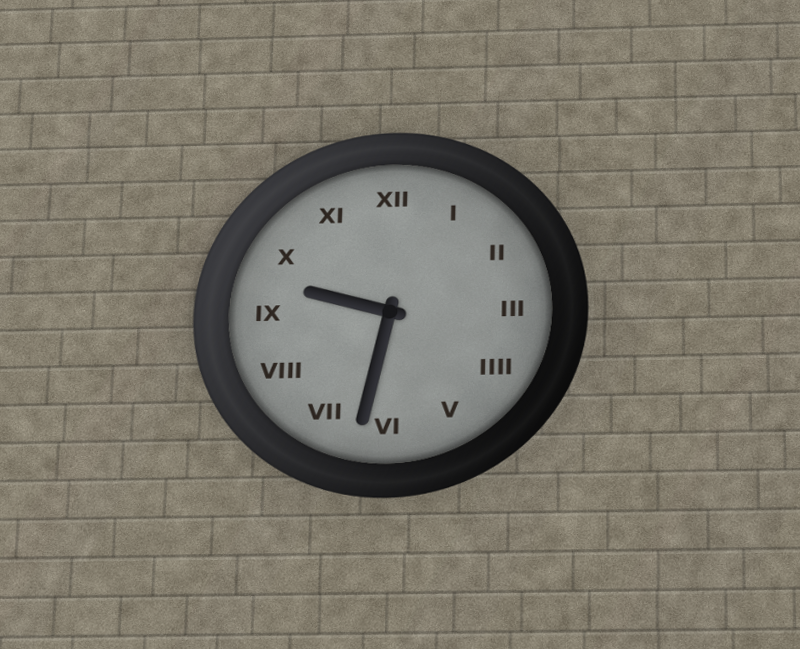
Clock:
9:32
